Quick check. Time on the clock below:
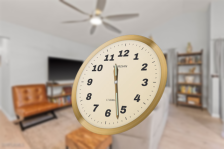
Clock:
11:27
